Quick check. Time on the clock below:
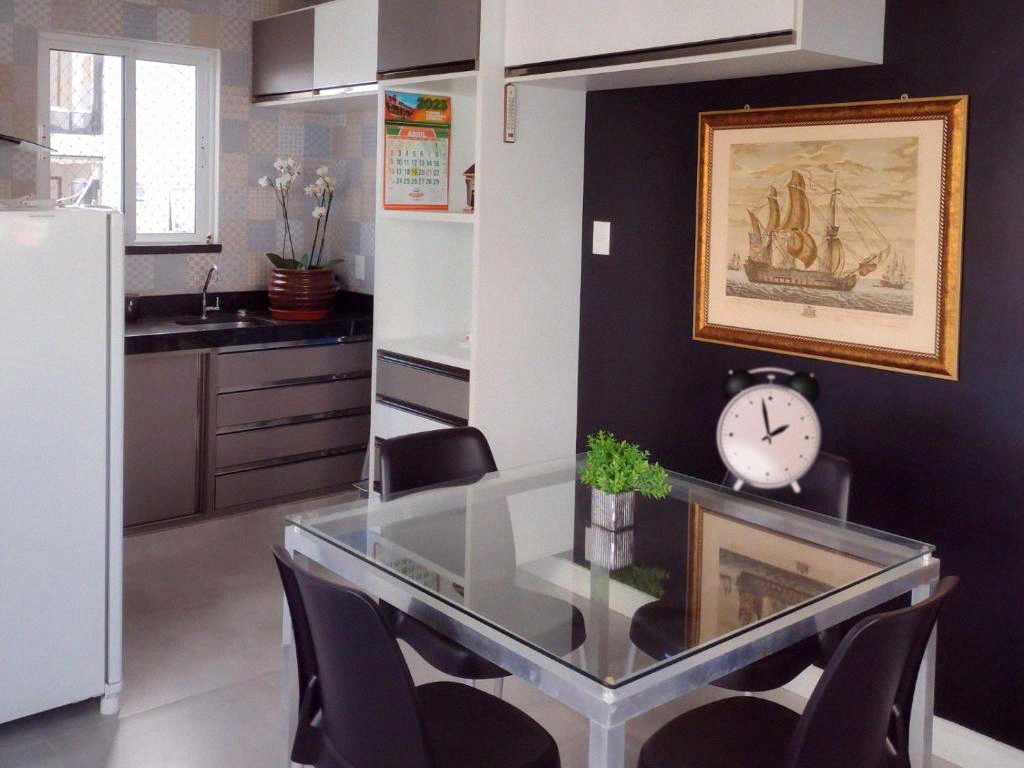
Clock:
1:58
